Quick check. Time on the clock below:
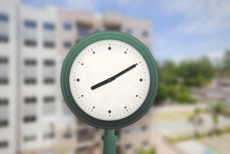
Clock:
8:10
